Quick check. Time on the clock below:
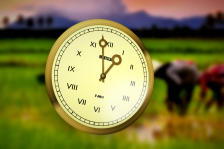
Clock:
12:58
